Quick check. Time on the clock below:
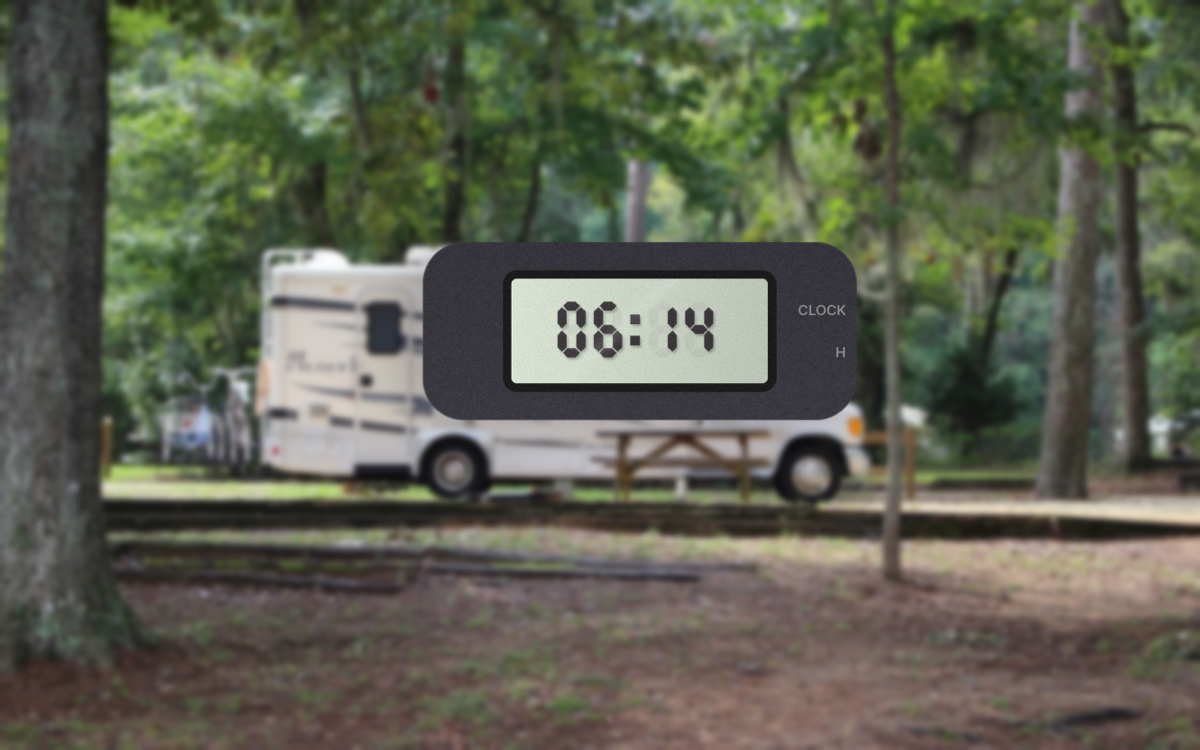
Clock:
6:14
